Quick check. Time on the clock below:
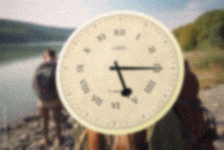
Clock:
5:15
